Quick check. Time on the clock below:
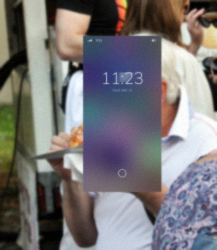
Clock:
11:23
